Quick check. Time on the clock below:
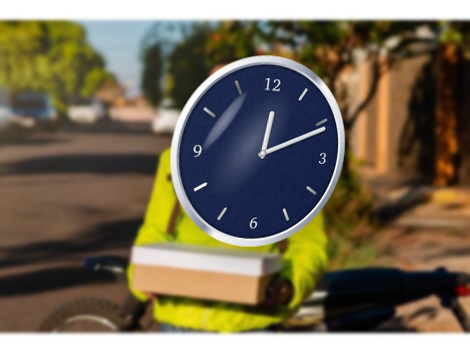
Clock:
12:11
